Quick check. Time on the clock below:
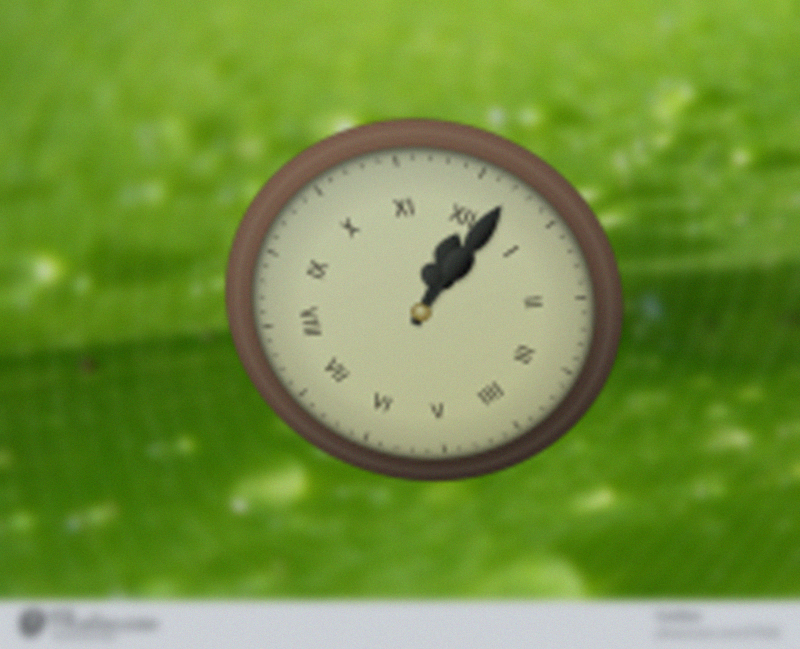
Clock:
12:02
